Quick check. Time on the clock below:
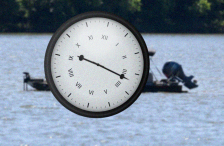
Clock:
9:17
